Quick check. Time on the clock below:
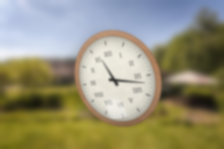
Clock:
11:17
